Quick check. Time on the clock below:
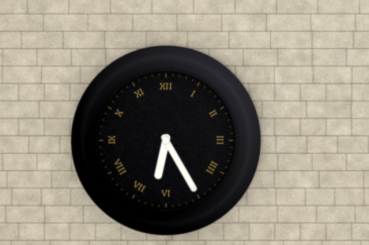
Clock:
6:25
